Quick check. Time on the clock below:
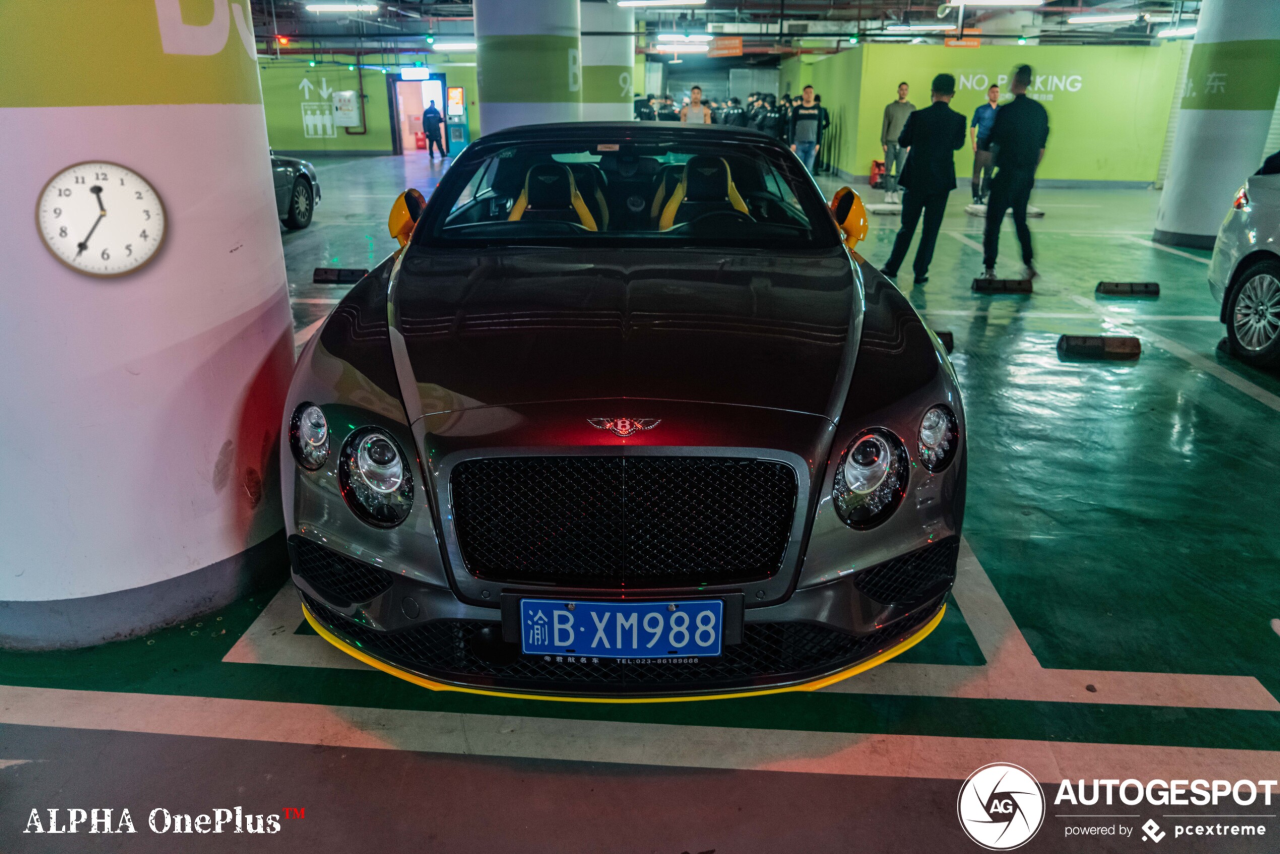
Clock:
11:35
